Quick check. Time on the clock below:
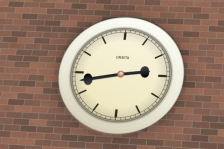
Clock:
2:43
